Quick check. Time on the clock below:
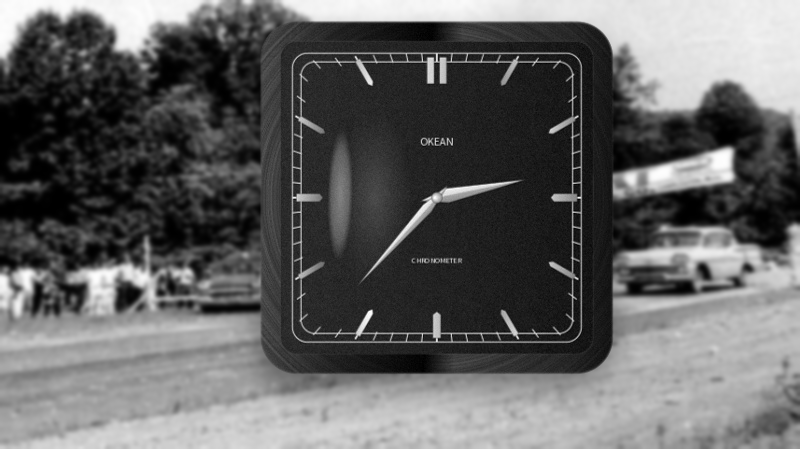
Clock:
2:37
